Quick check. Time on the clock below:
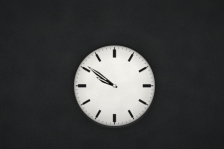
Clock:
9:51
